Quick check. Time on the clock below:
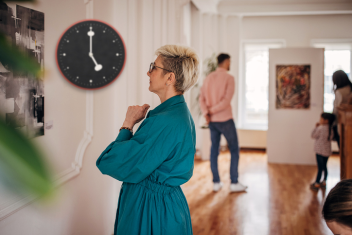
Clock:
5:00
